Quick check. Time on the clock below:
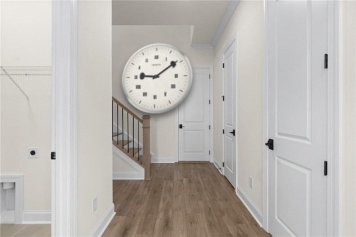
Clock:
9:09
